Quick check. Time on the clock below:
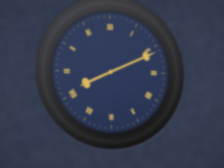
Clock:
8:11
